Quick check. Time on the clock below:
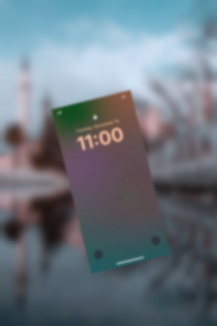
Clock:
11:00
